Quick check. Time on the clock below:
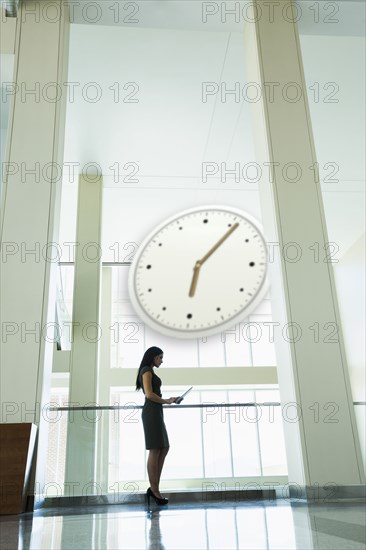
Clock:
6:06
